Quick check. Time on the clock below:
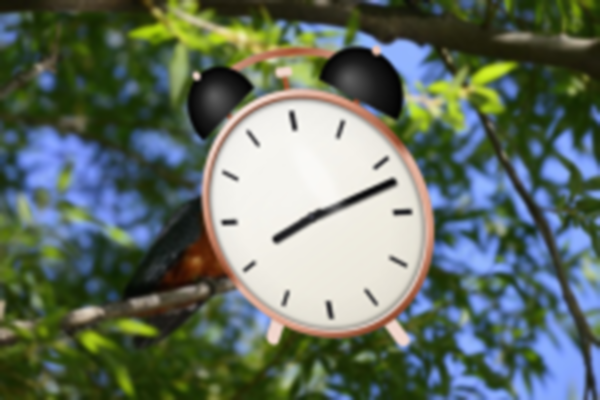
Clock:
8:12
